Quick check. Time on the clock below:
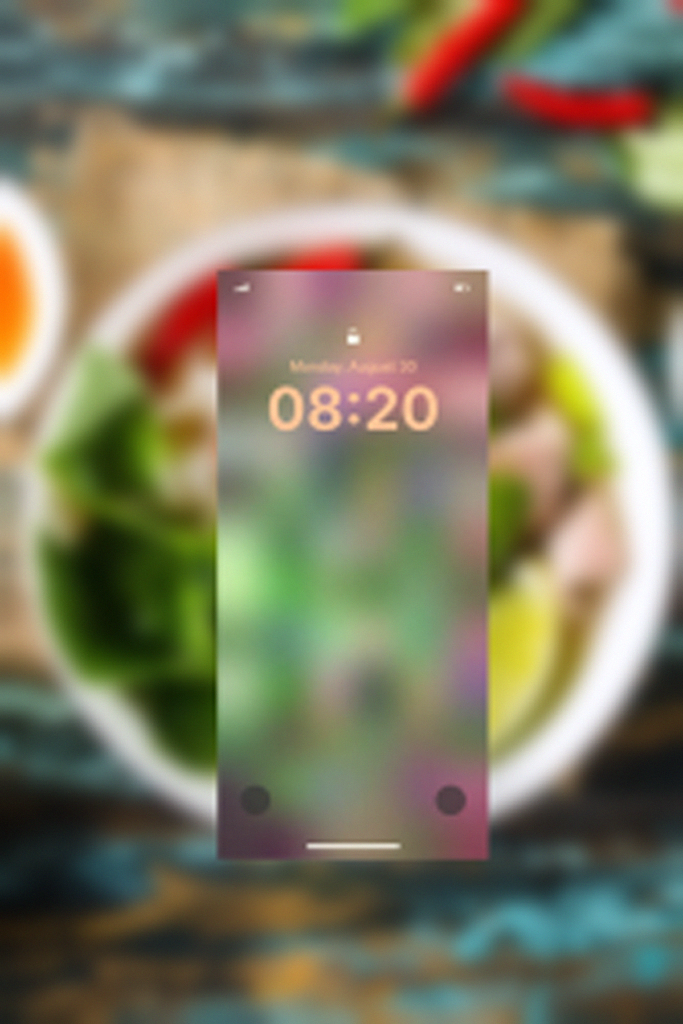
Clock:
8:20
